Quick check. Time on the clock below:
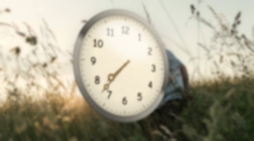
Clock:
7:37
